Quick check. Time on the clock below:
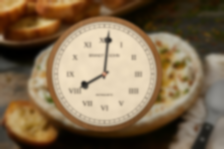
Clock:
8:01
